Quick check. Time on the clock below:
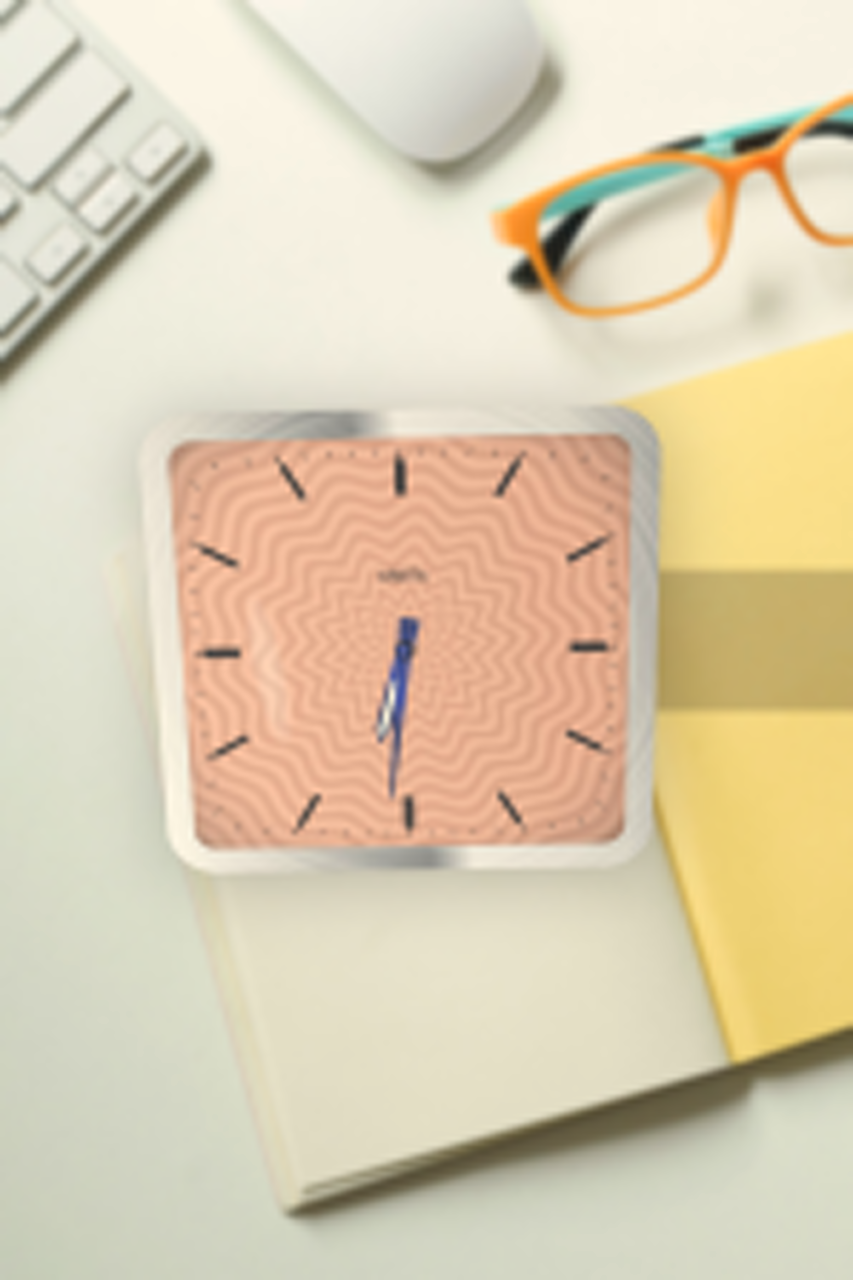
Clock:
6:31
